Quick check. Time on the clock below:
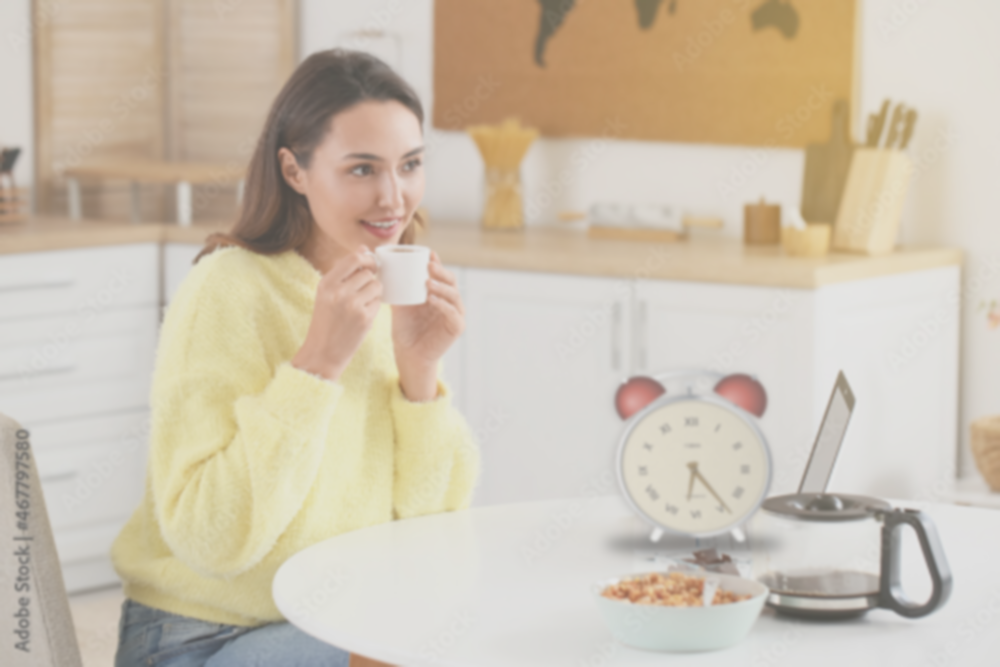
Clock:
6:24
